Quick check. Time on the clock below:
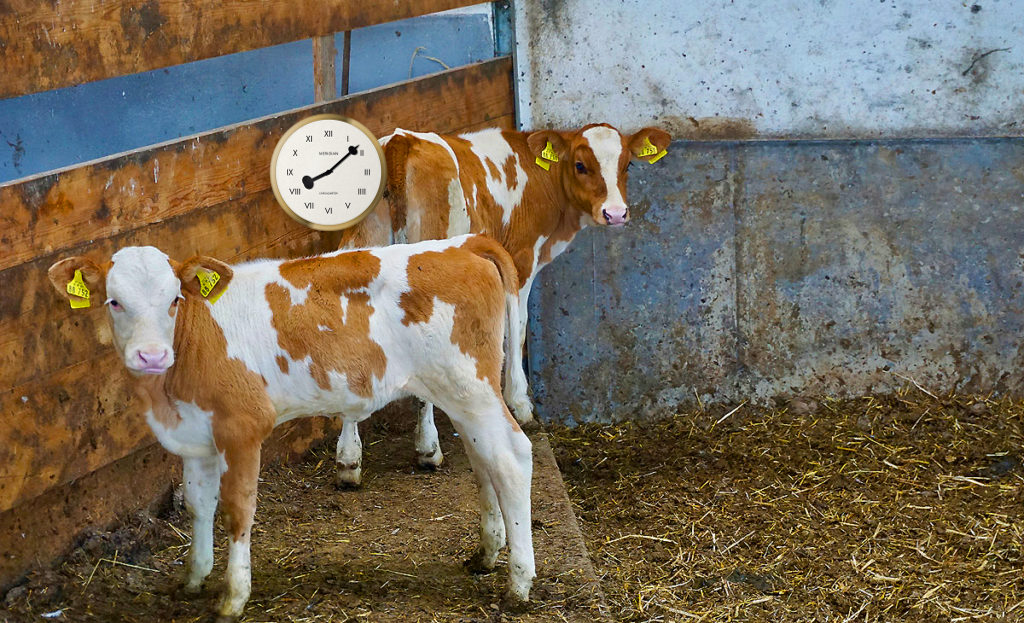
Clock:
8:08
